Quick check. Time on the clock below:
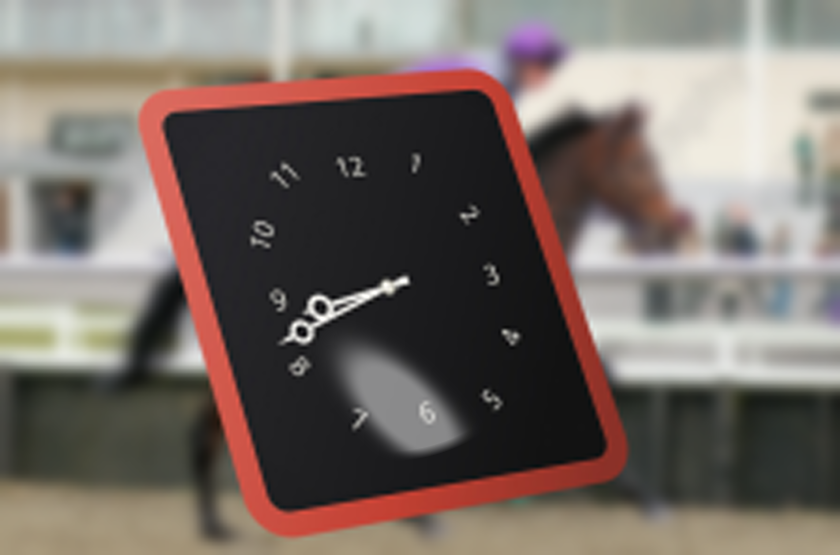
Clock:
8:42
